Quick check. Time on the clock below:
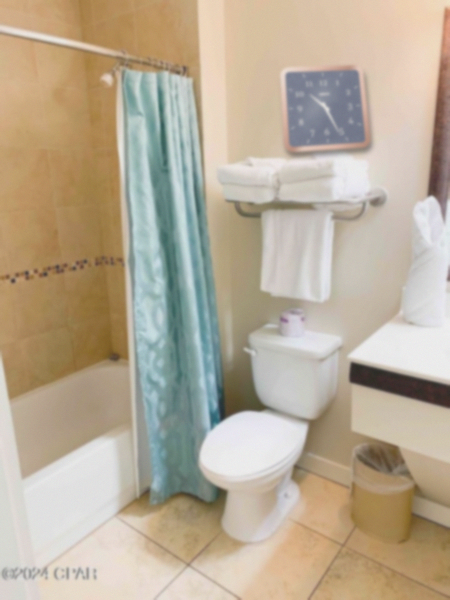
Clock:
10:26
